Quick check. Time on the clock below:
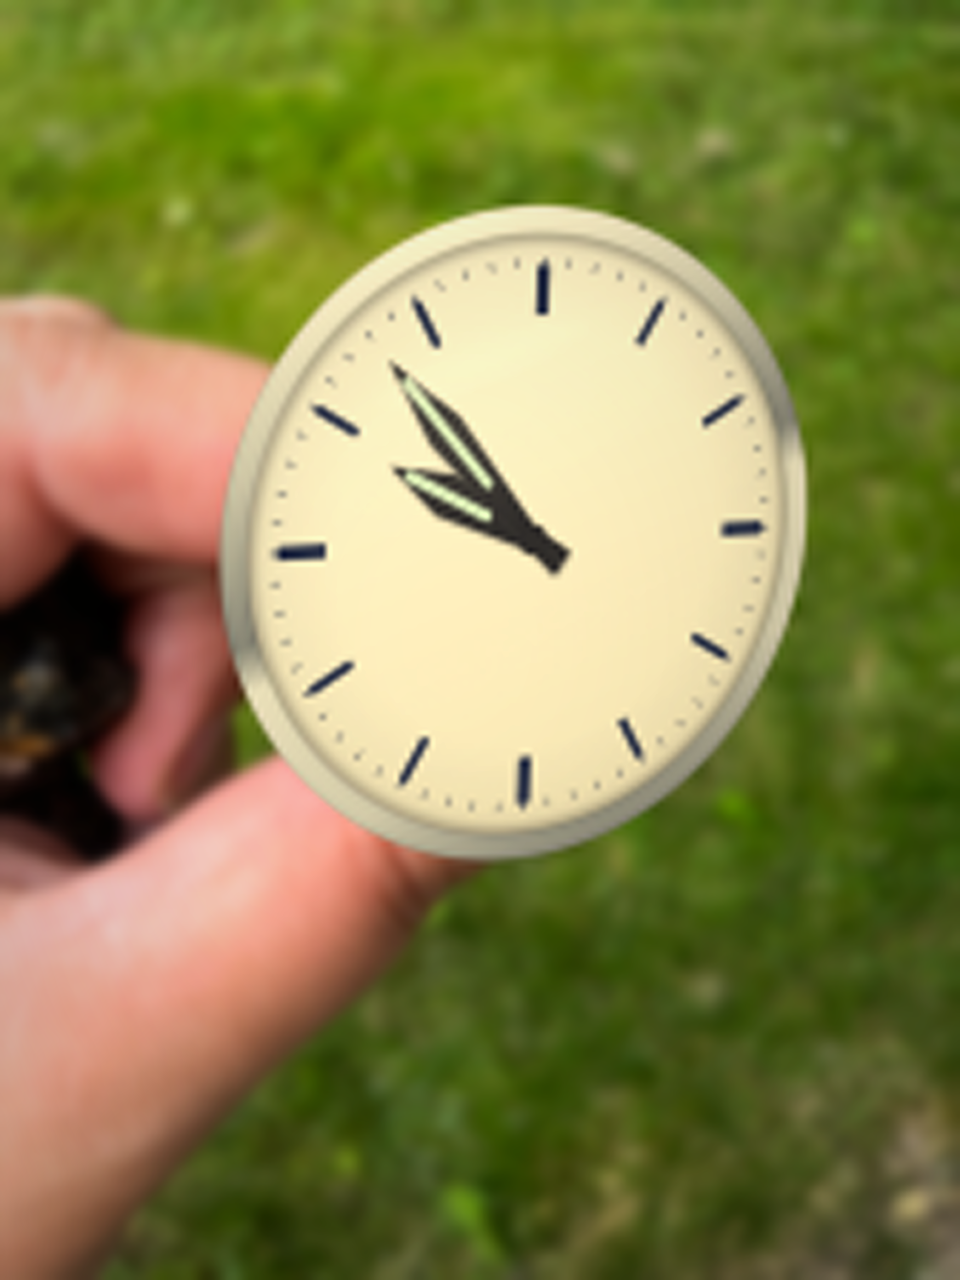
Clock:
9:53
